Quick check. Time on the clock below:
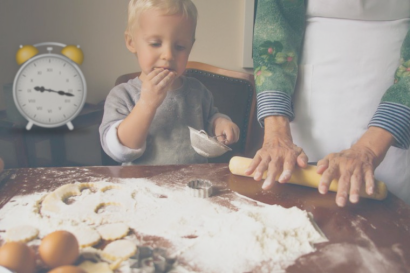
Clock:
9:17
